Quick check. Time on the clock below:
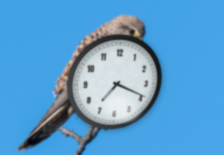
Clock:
7:19
